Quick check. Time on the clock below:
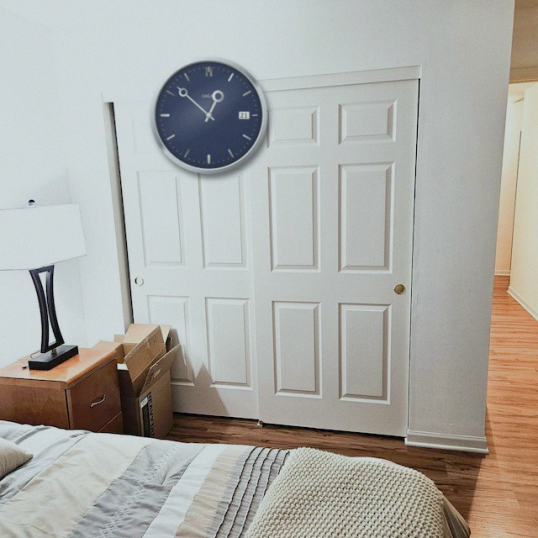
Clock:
12:52
